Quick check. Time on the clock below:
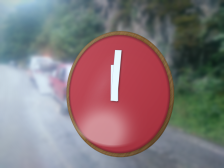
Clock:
12:01
